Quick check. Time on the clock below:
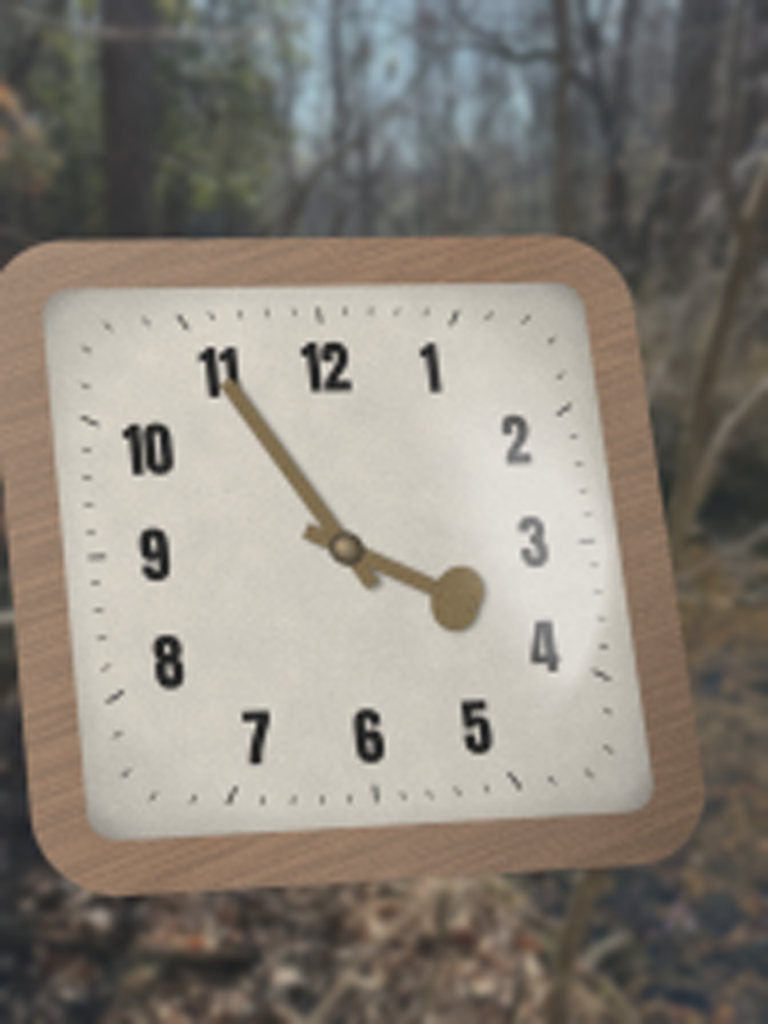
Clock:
3:55
